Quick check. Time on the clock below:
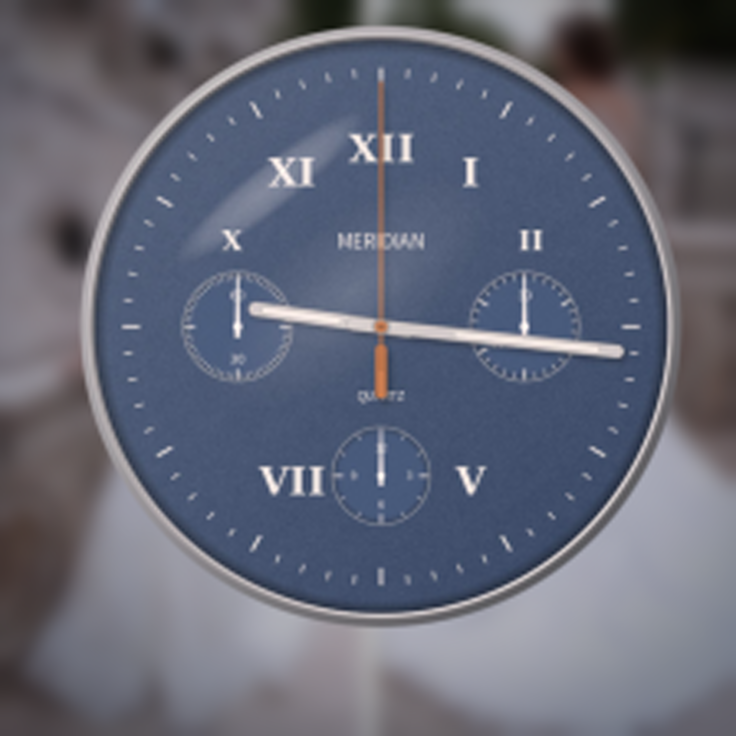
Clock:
9:16
